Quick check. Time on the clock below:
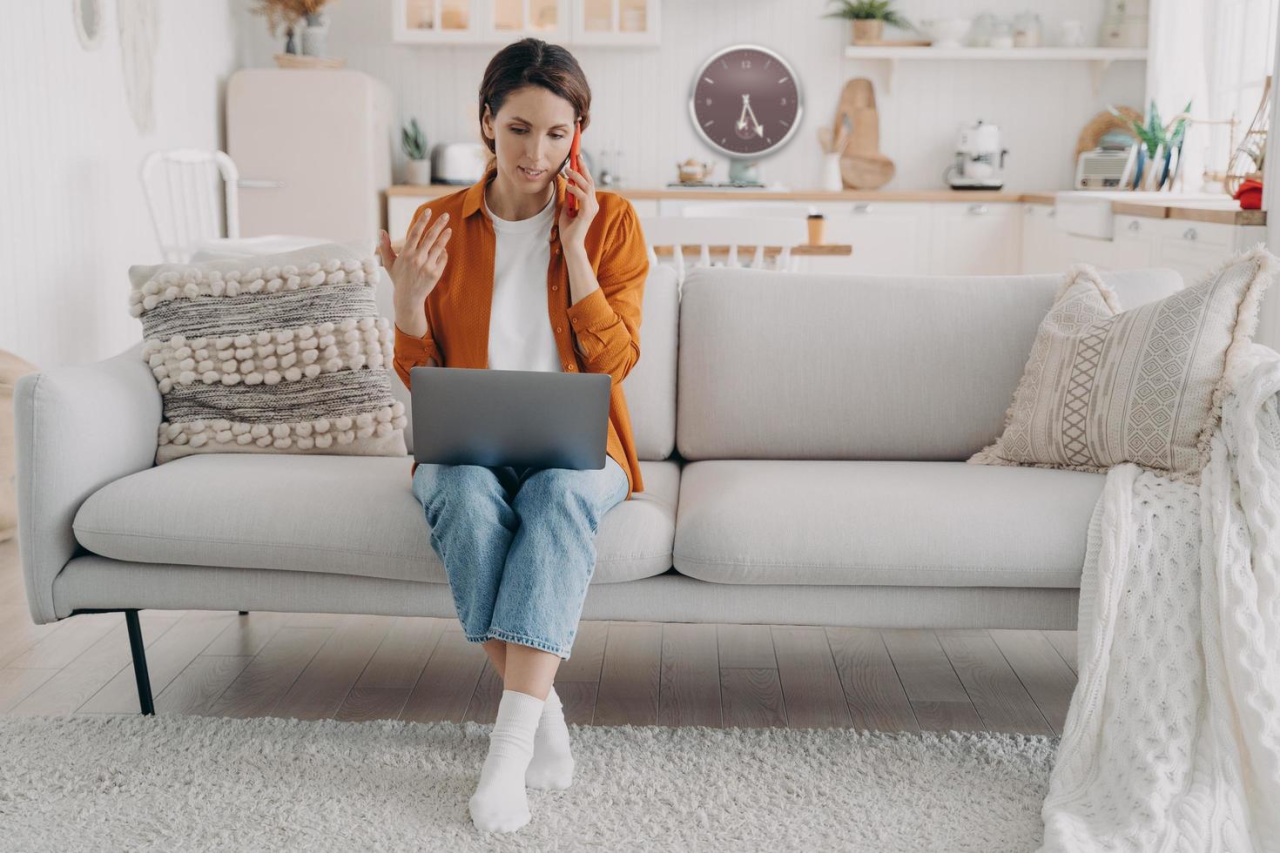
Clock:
6:26
